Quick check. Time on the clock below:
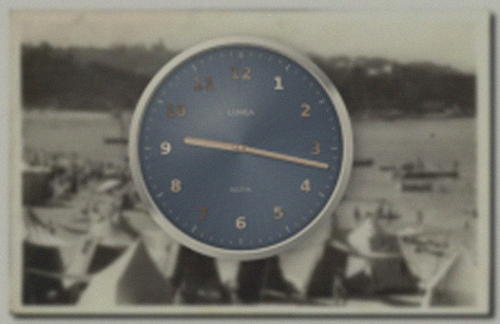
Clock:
9:17
